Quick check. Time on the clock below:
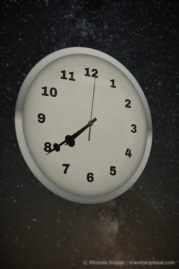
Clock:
7:39:01
